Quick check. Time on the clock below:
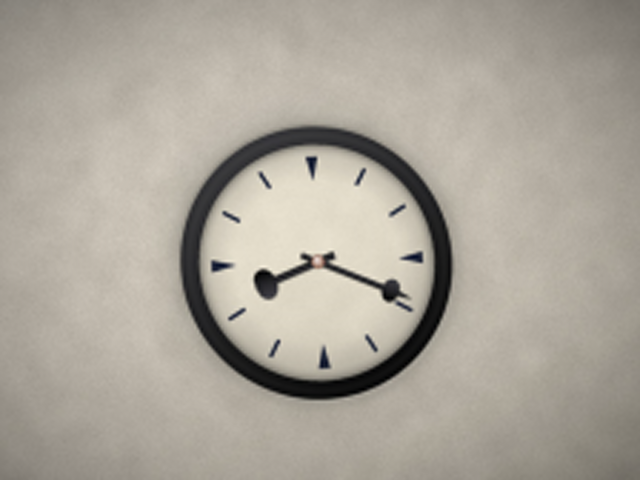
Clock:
8:19
